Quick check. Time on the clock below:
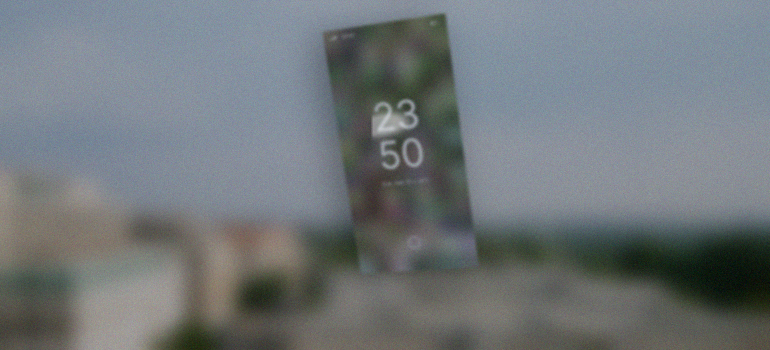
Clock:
23:50
